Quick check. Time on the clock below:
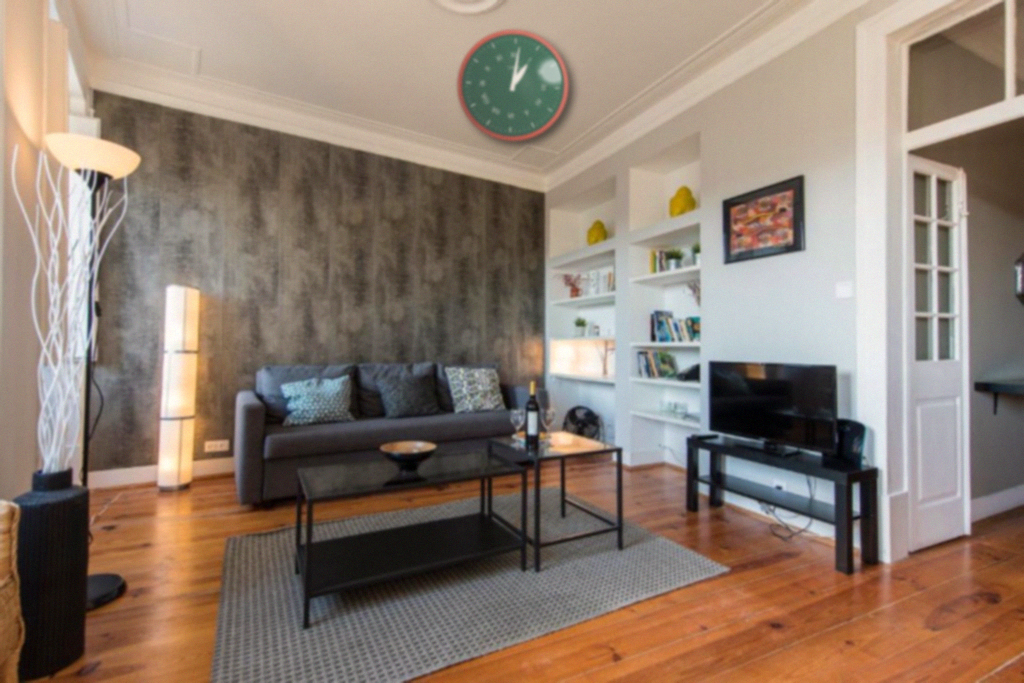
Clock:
1:01
